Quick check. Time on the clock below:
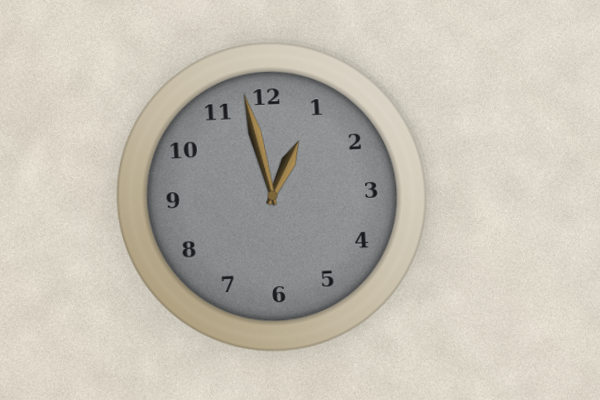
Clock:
12:58
